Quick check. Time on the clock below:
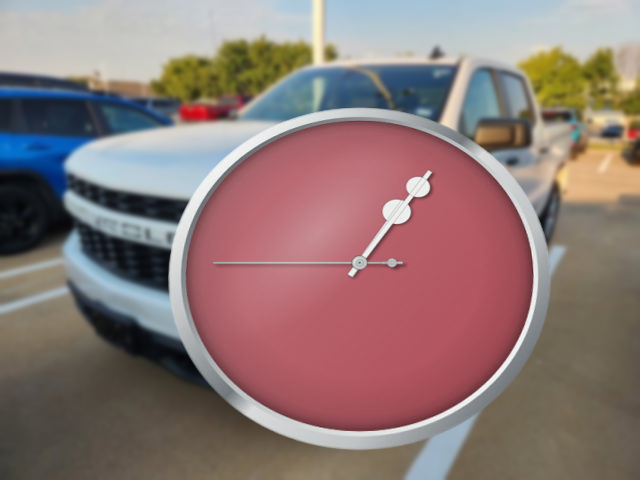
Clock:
1:05:45
